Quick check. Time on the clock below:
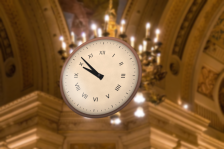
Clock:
9:52
